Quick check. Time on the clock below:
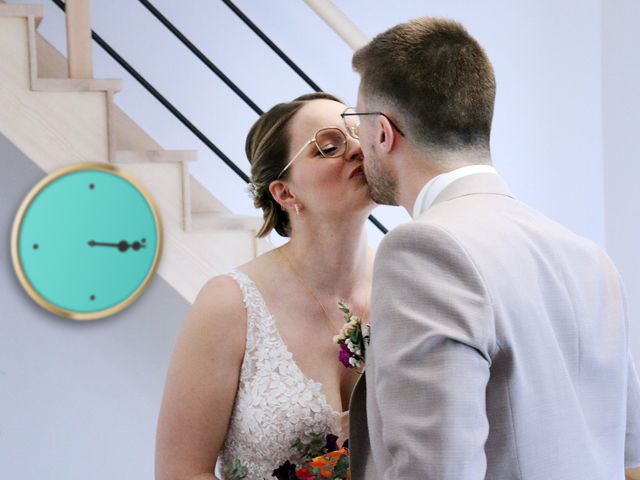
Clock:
3:16
